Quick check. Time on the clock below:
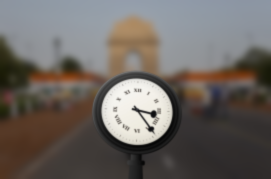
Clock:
3:24
